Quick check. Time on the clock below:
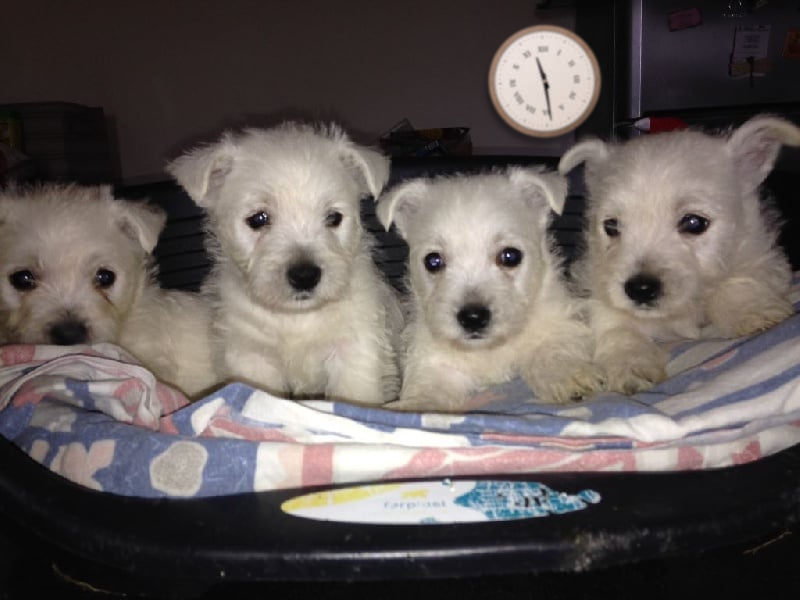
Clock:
11:29
